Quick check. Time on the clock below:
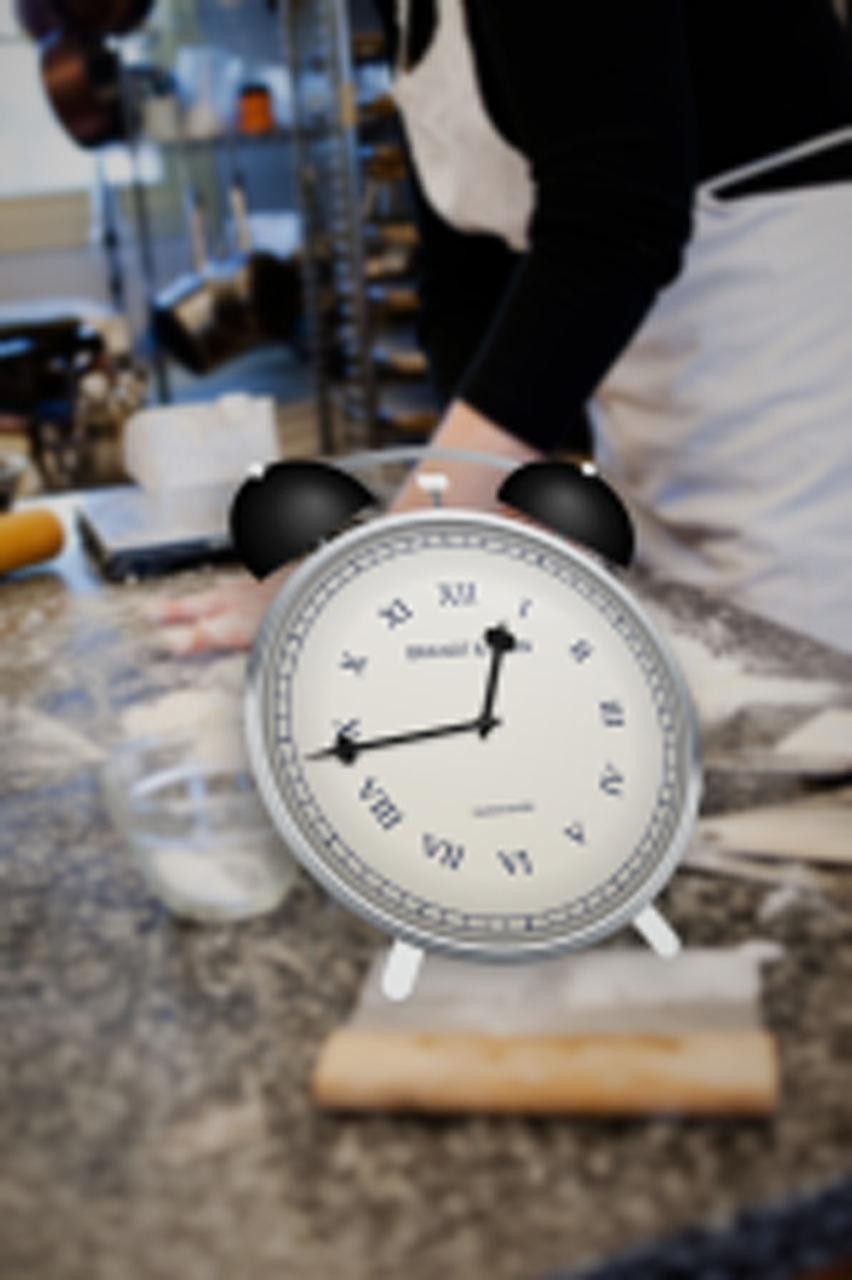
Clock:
12:44
